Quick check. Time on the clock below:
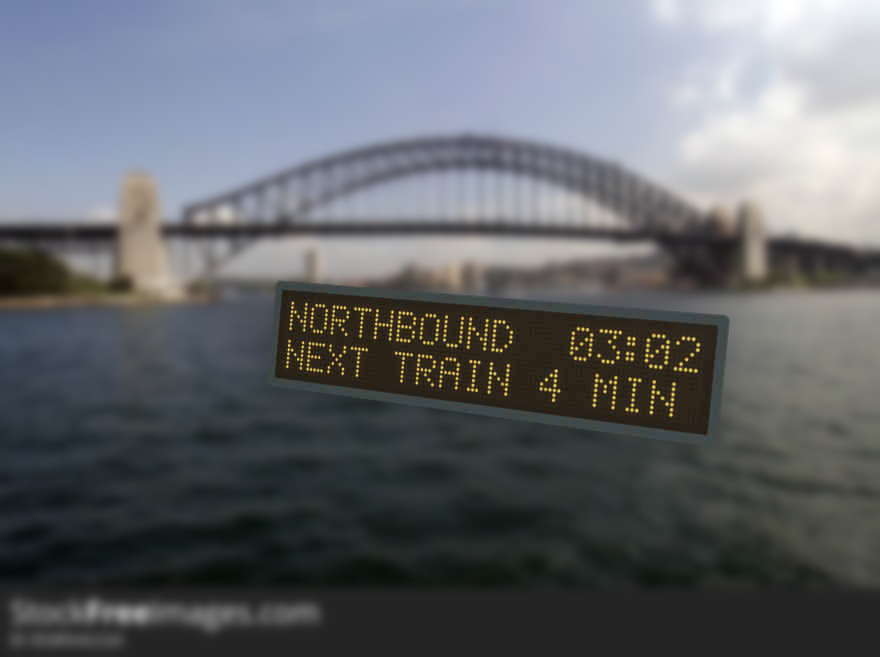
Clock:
3:02
